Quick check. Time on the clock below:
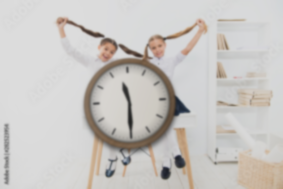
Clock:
11:30
